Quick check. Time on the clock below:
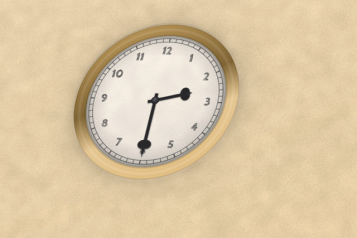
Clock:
2:30
